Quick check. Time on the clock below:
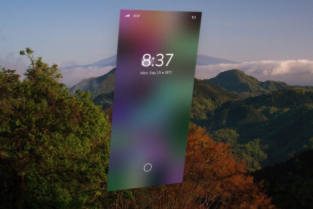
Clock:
8:37
